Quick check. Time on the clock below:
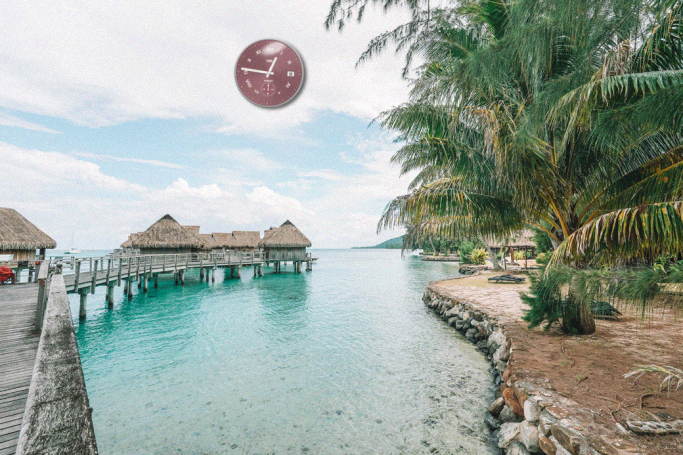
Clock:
12:46
